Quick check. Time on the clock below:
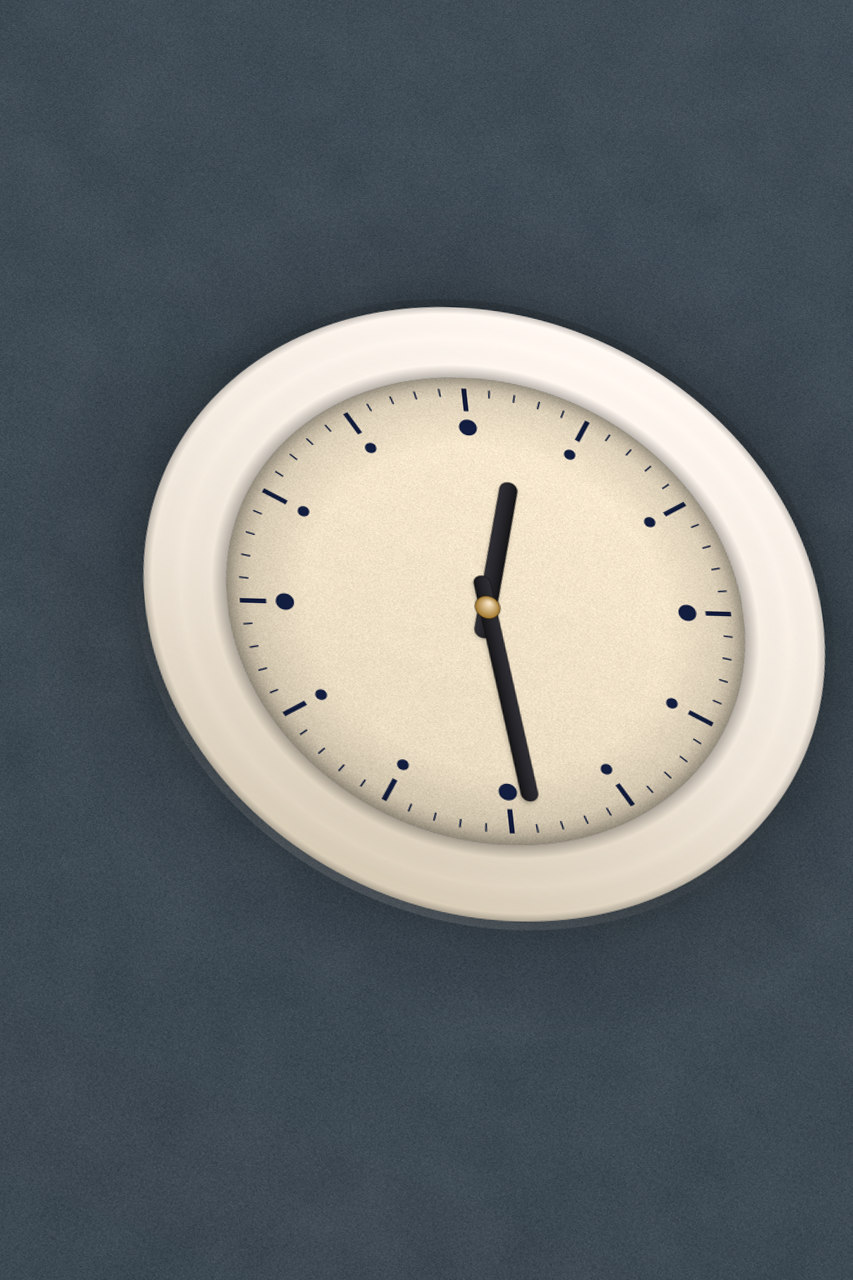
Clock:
12:29
